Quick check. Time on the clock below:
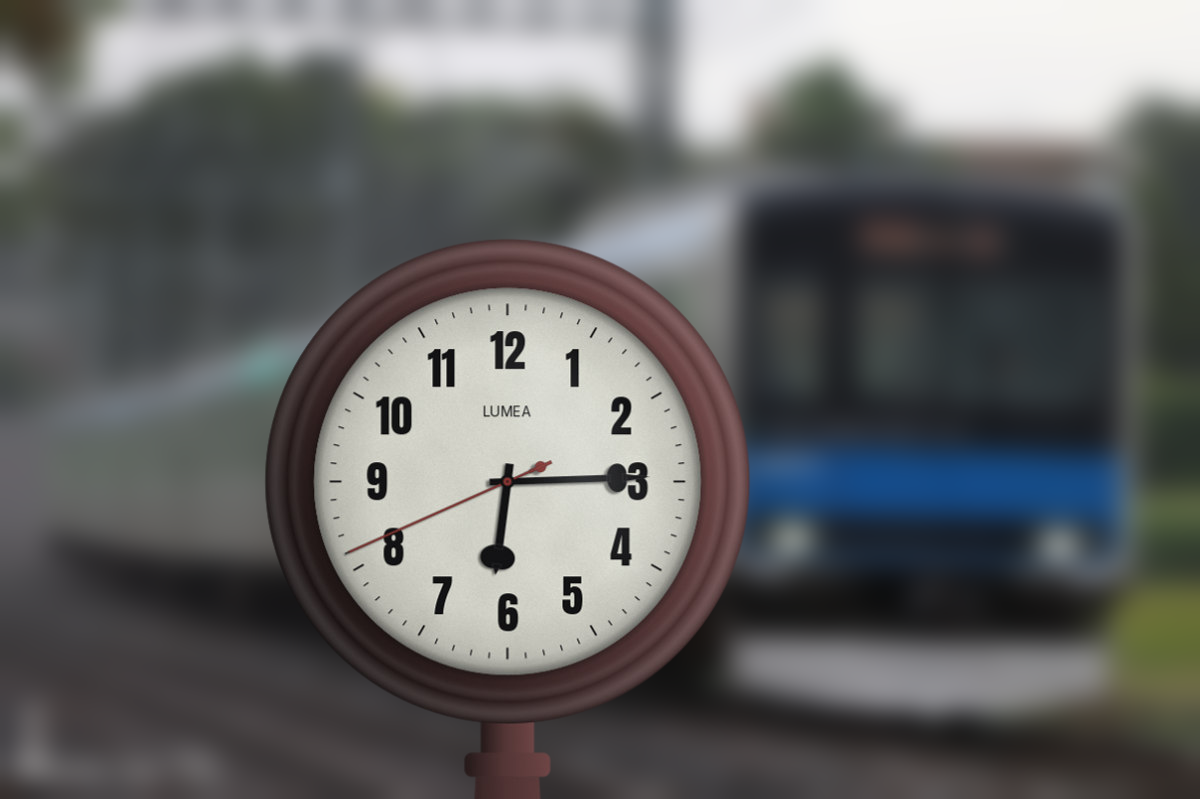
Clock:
6:14:41
